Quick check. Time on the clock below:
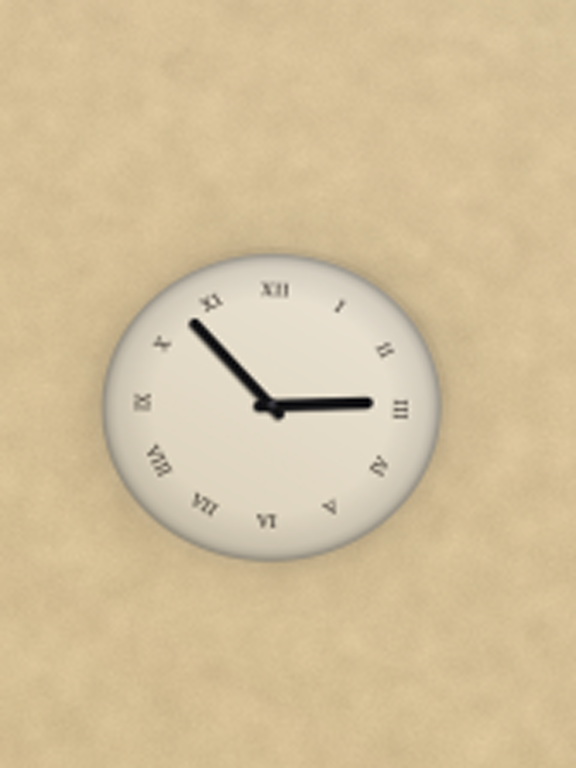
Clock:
2:53
